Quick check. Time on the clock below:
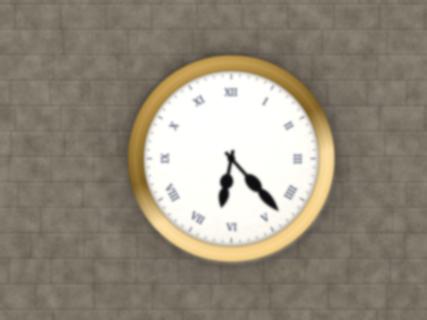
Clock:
6:23
